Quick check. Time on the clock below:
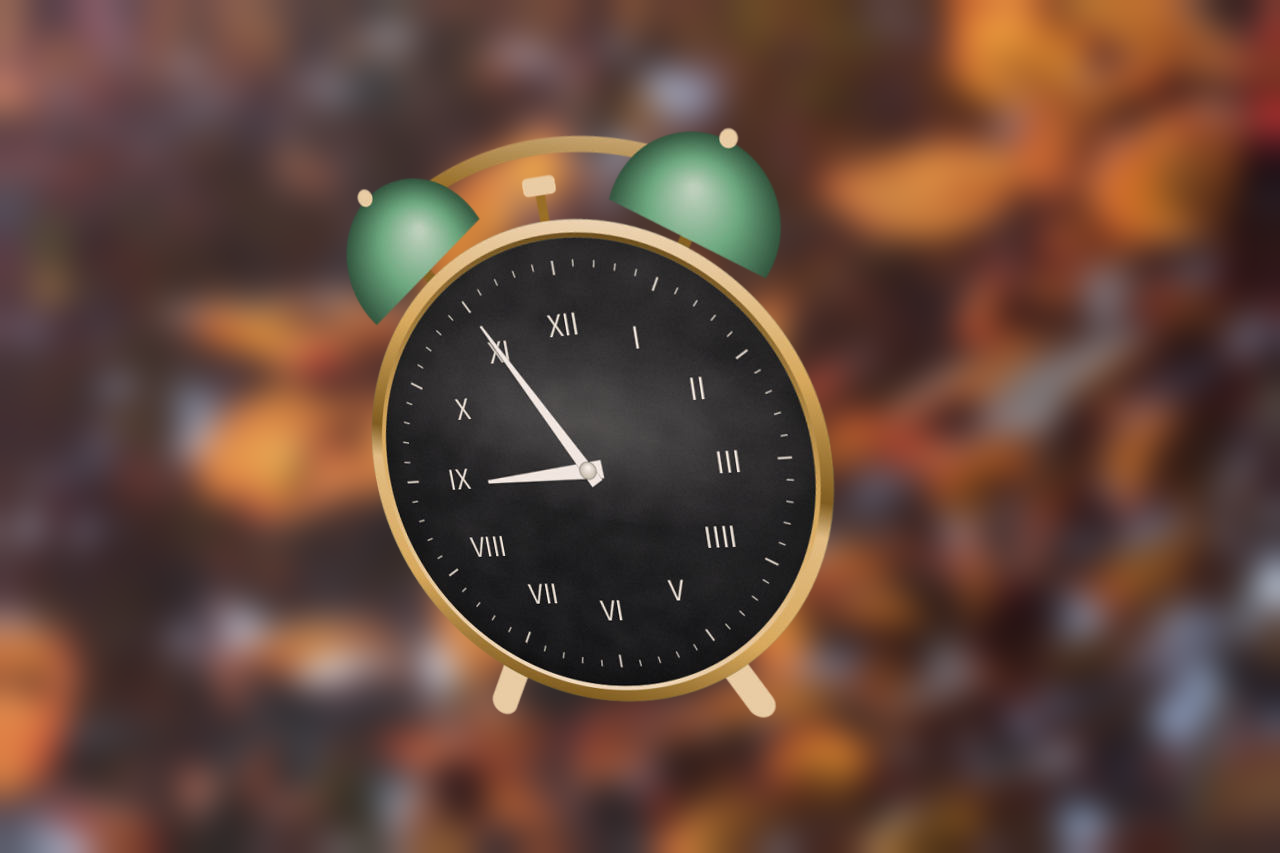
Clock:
8:55
